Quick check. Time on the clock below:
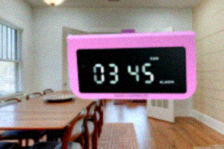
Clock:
3:45
